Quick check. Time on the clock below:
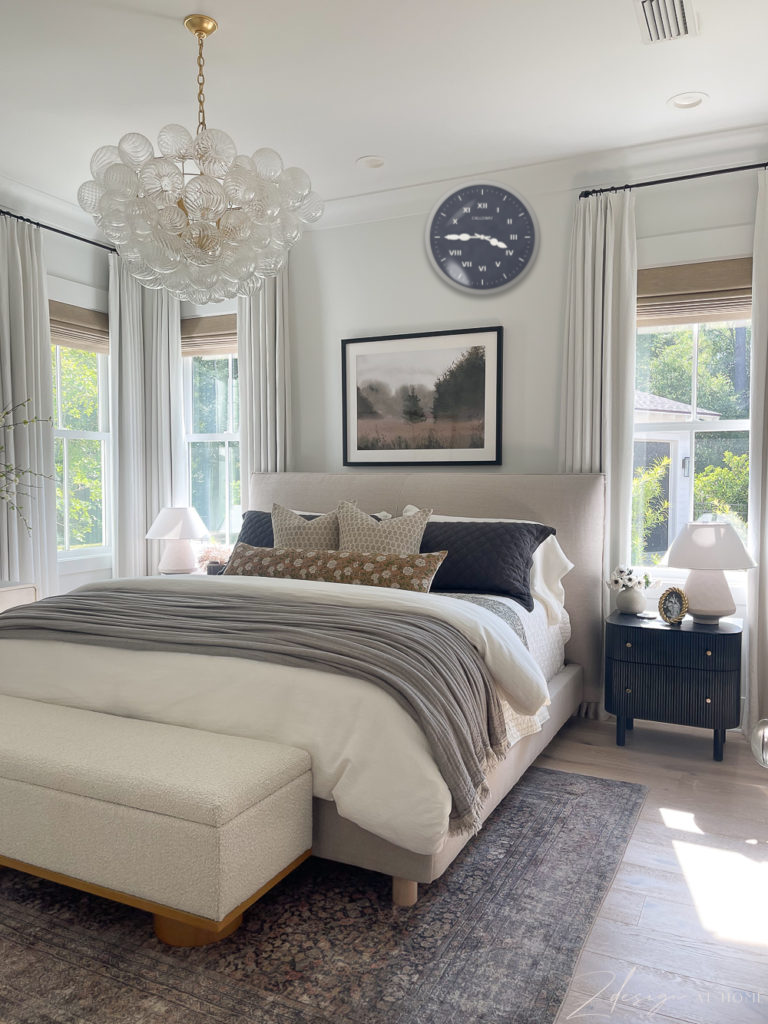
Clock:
3:45
